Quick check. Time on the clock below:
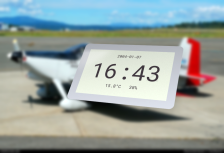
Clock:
16:43
